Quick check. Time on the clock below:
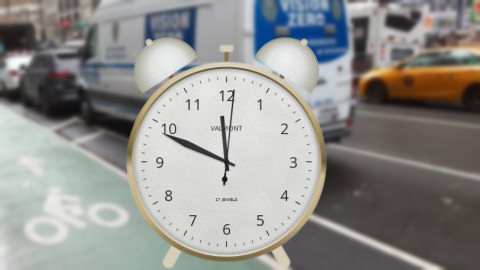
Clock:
11:49:01
